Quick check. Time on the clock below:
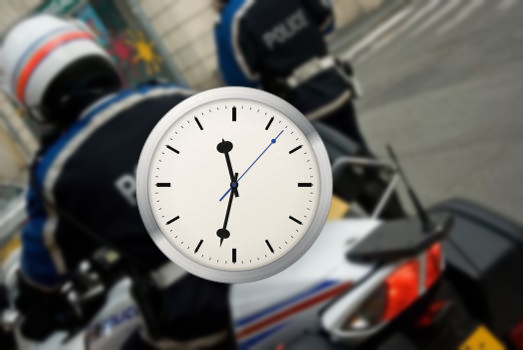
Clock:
11:32:07
